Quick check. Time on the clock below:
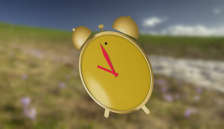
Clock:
9:58
